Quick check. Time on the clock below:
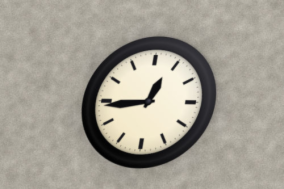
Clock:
12:44
